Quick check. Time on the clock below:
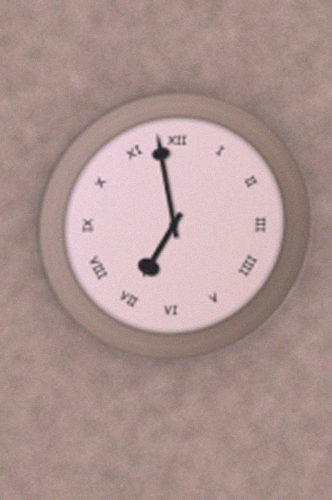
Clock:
6:58
